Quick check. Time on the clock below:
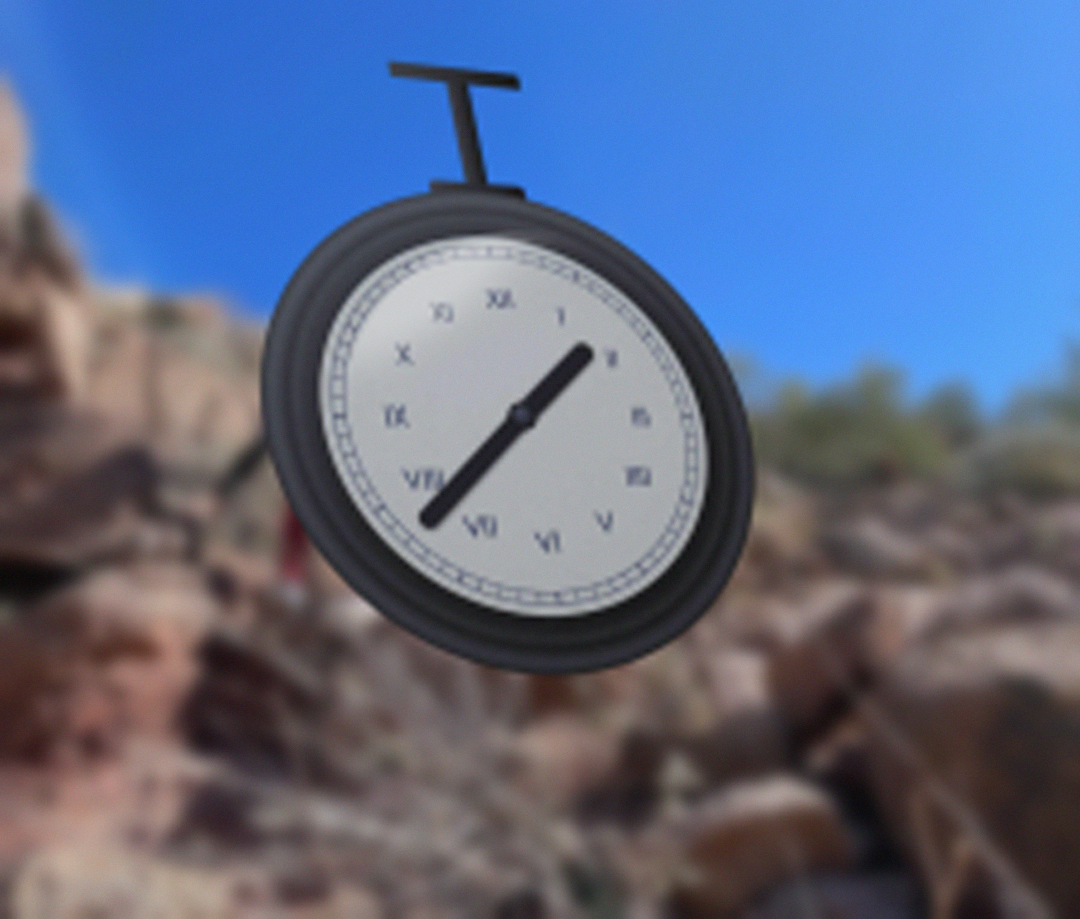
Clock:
1:38
